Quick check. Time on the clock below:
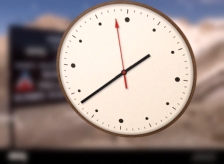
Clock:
1:37:58
